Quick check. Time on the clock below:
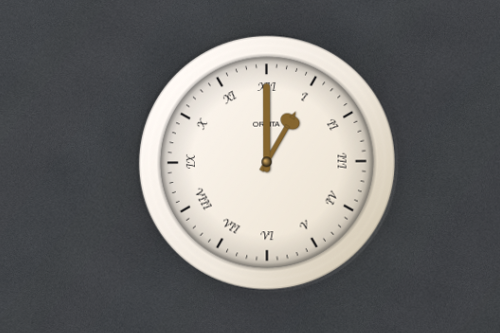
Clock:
1:00
